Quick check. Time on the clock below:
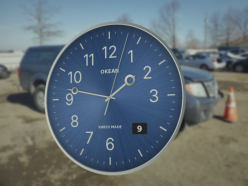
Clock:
1:47:03
